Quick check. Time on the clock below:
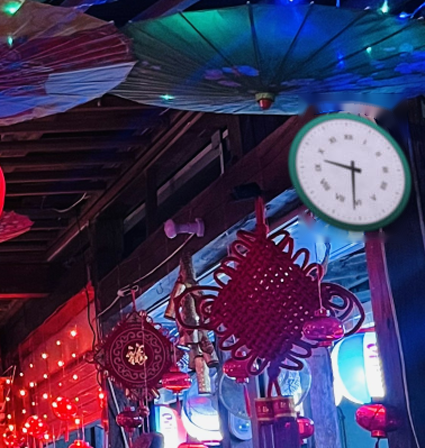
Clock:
9:31
